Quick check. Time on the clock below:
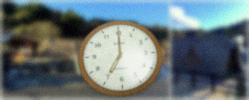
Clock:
7:00
